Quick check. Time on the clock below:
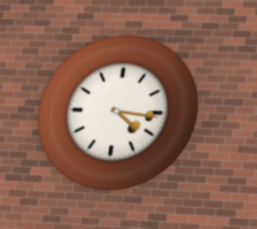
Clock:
4:16
